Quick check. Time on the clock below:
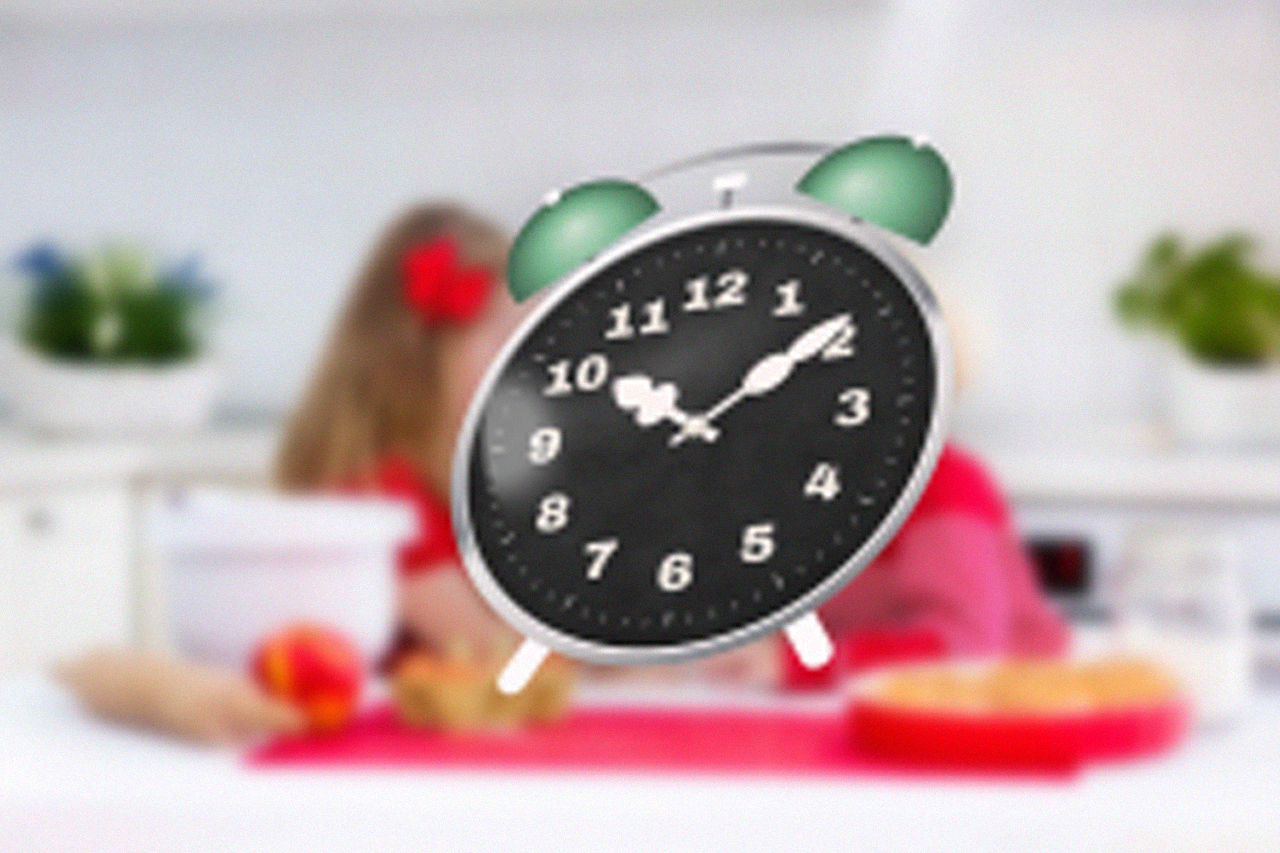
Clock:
10:09
